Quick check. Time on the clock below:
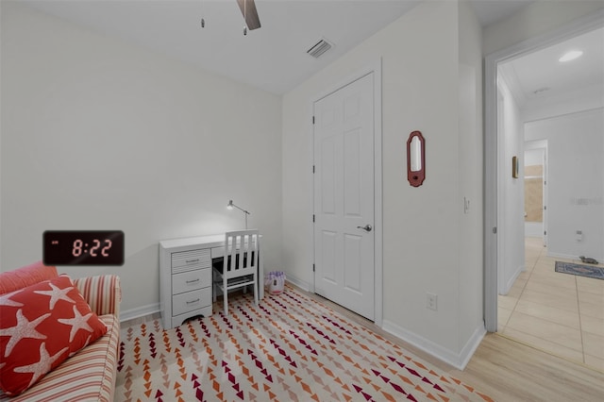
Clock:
8:22
